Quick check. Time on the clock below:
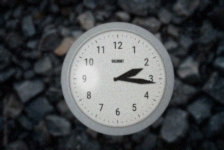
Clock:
2:16
